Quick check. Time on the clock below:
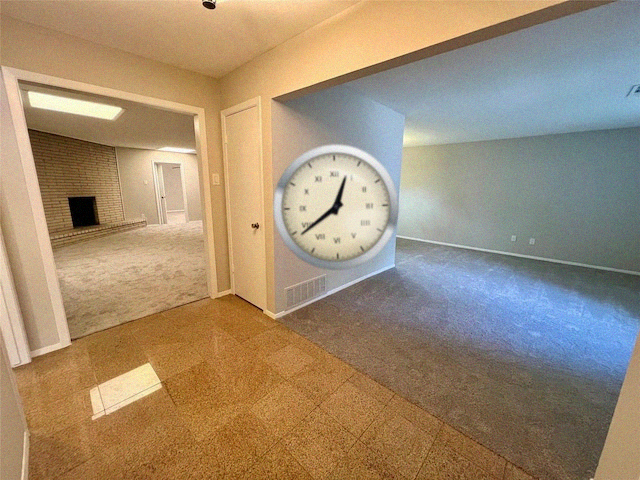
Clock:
12:39
